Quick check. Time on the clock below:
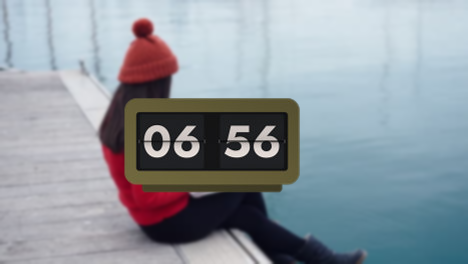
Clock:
6:56
